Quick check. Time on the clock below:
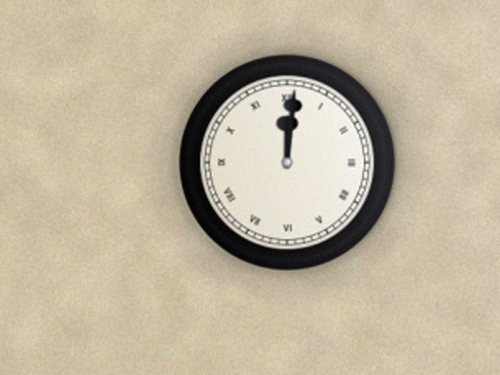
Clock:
12:01
